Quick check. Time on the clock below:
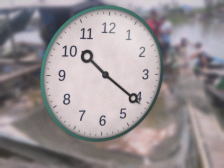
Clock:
10:21
